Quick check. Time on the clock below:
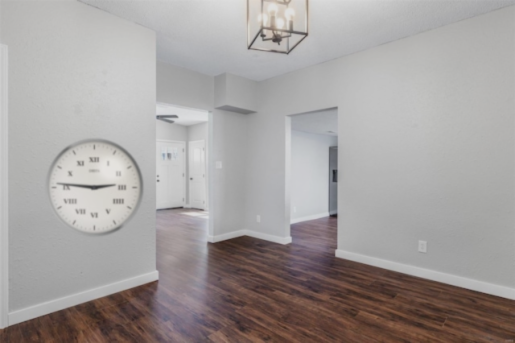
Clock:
2:46
